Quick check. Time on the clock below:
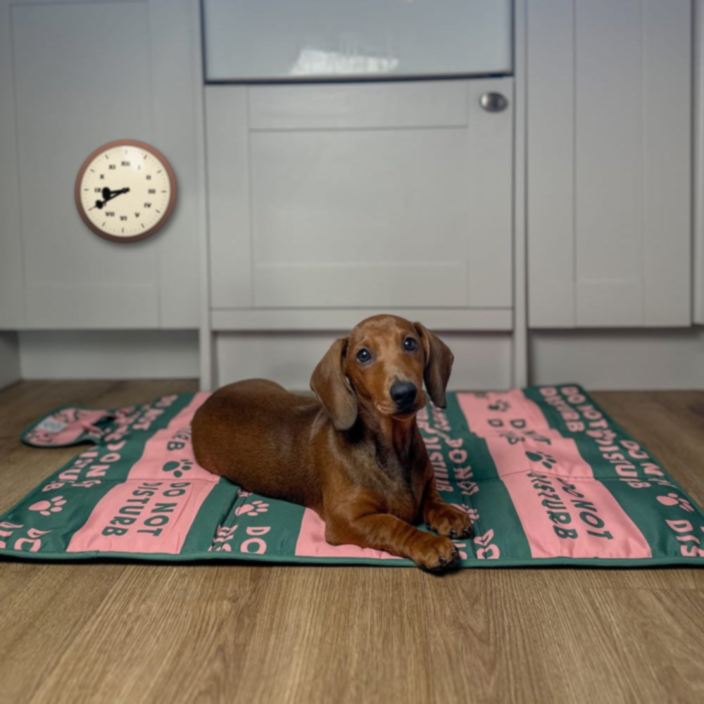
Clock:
8:40
